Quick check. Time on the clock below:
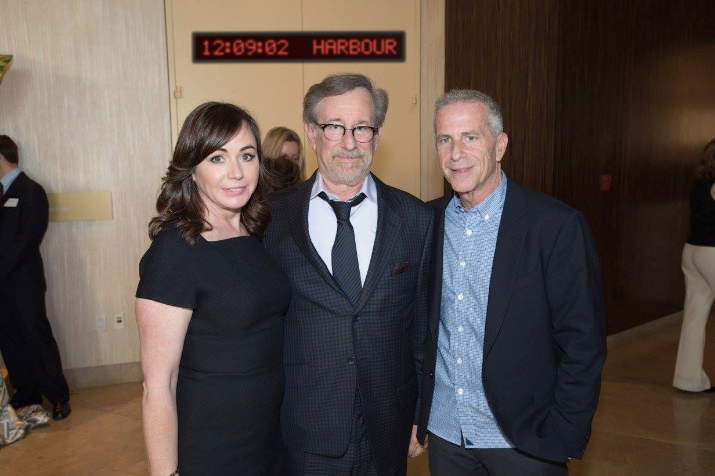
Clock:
12:09:02
